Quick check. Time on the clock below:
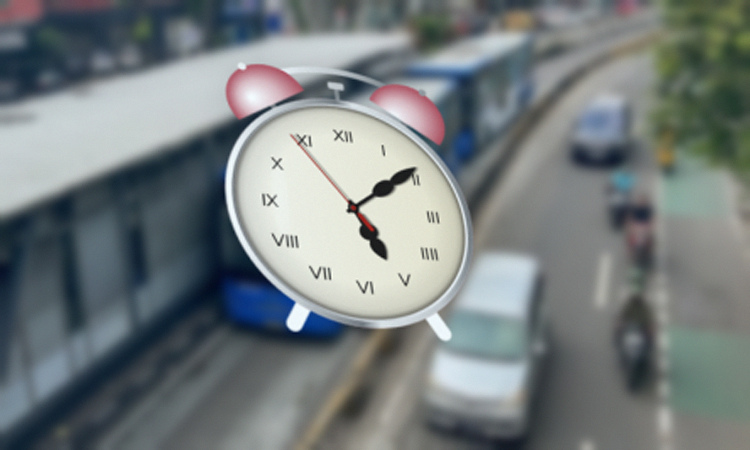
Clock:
5:08:54
